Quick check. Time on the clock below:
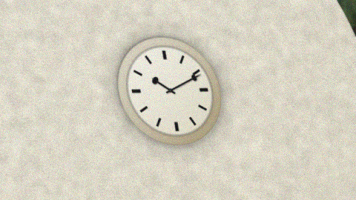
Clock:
10:11
